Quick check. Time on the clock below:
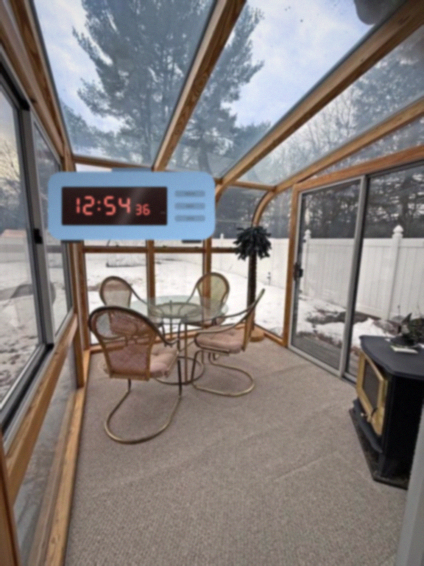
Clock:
12:54
